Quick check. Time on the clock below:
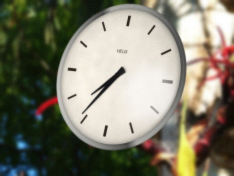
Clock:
7:36
